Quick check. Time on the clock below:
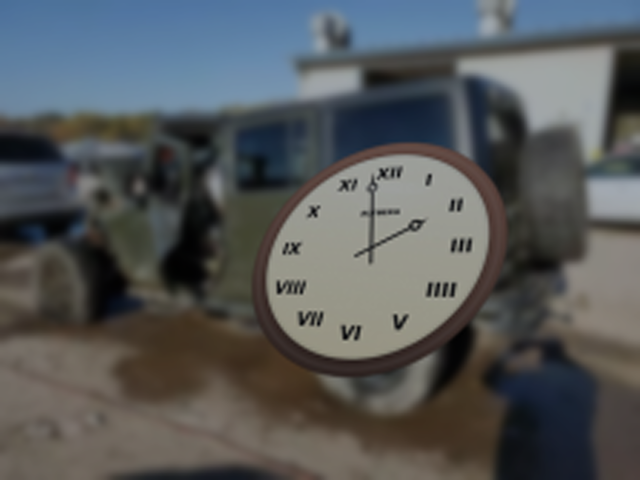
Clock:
1:58
